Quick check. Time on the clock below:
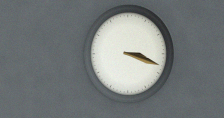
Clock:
3:18
